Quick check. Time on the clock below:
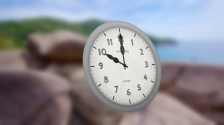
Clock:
10:00
